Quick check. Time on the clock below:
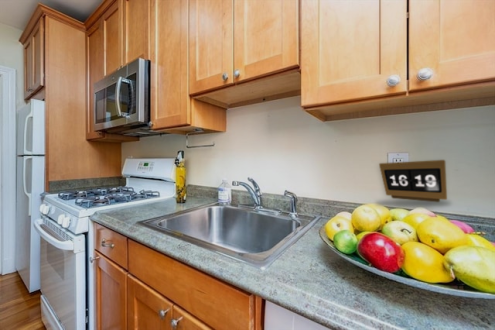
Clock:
16:19
